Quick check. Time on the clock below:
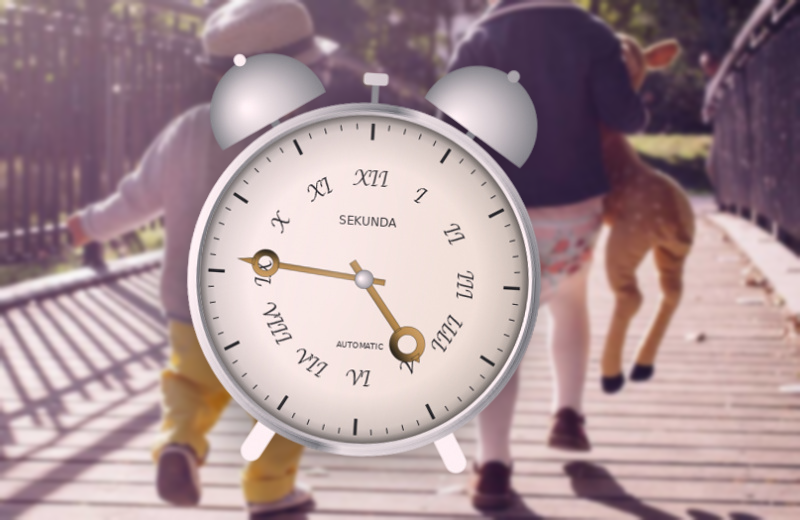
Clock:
4:46
